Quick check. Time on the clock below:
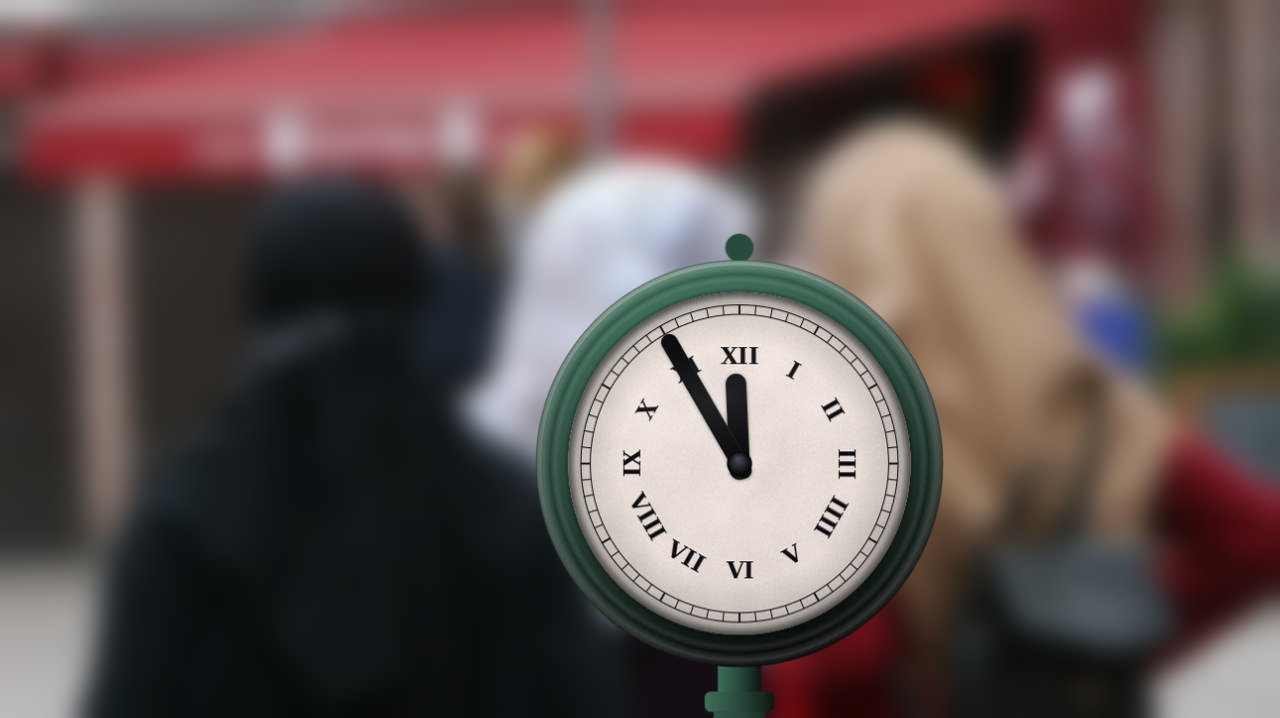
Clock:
11:55
